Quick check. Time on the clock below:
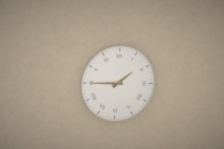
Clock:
1:45
